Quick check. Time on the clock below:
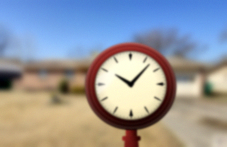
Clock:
10:07
